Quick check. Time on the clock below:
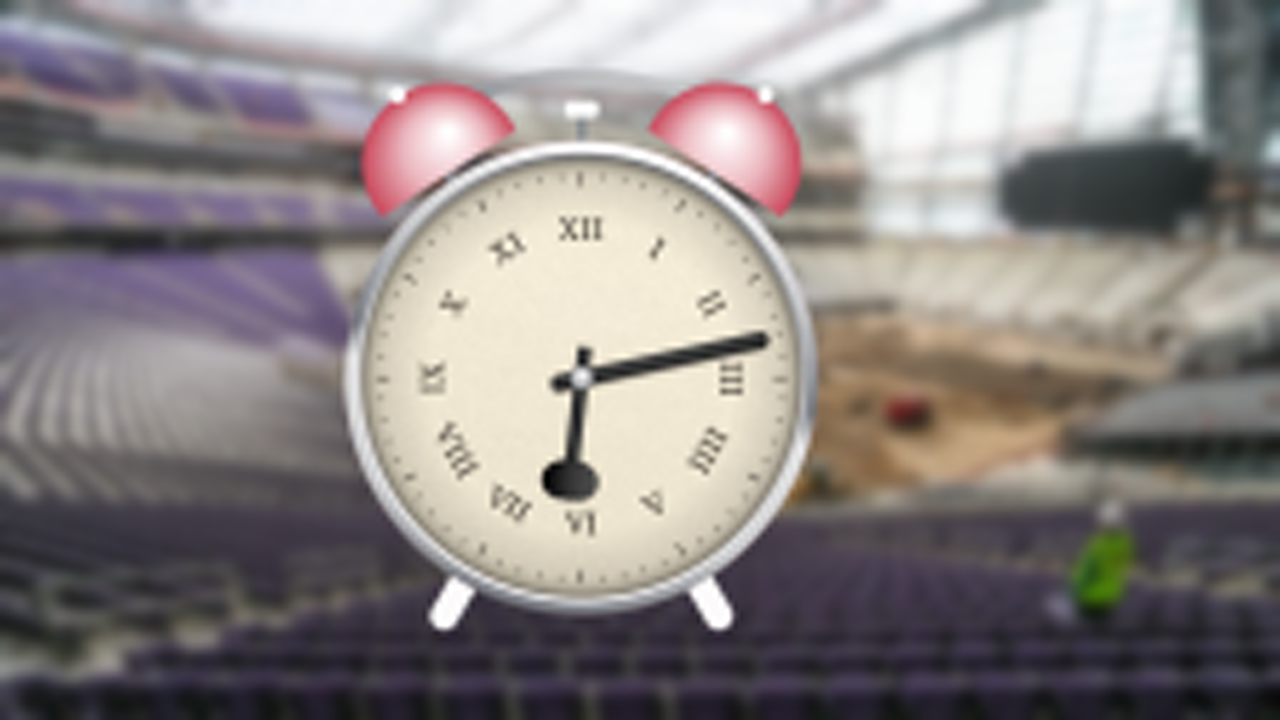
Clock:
6:13
